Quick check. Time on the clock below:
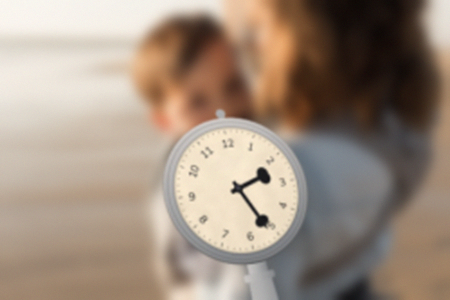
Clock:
2:26
